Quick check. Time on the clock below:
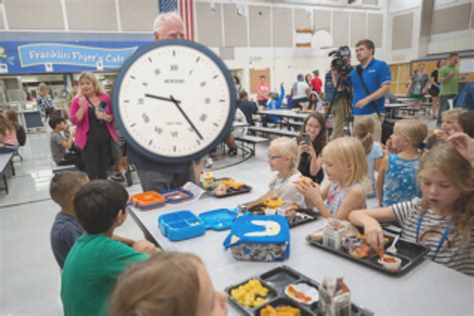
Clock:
9:24
